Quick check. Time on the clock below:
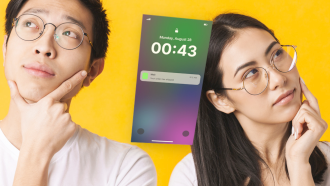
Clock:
0:43
